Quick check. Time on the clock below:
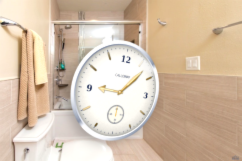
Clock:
9:07
